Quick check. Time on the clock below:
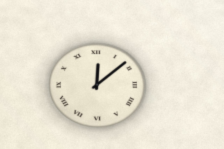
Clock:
12:08
